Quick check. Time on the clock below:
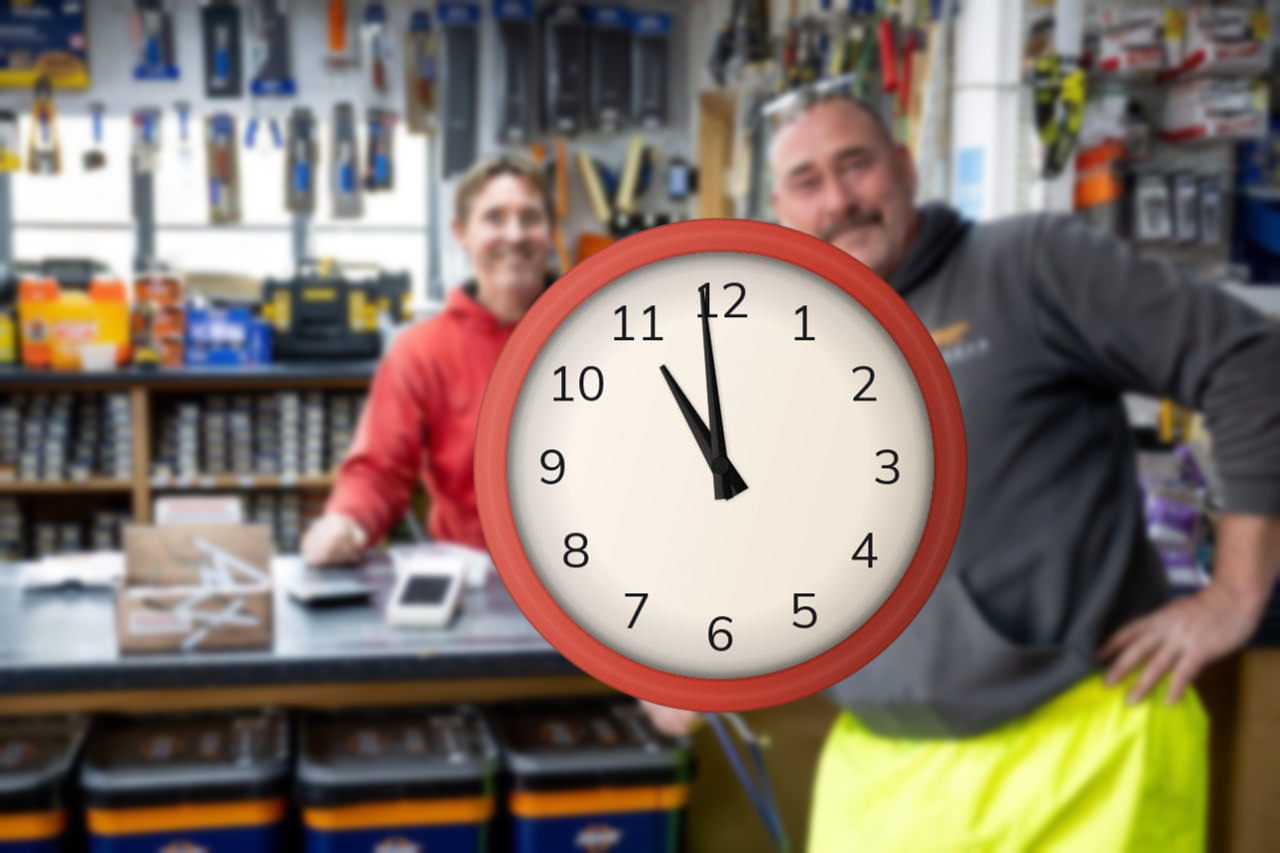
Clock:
10:59
